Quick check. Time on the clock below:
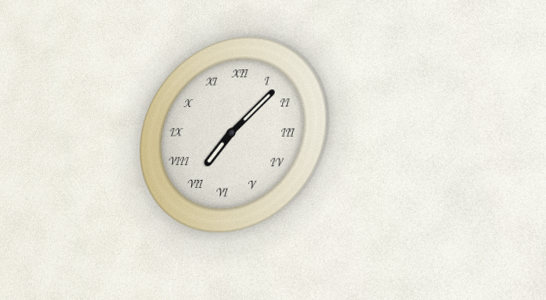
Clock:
7:07
